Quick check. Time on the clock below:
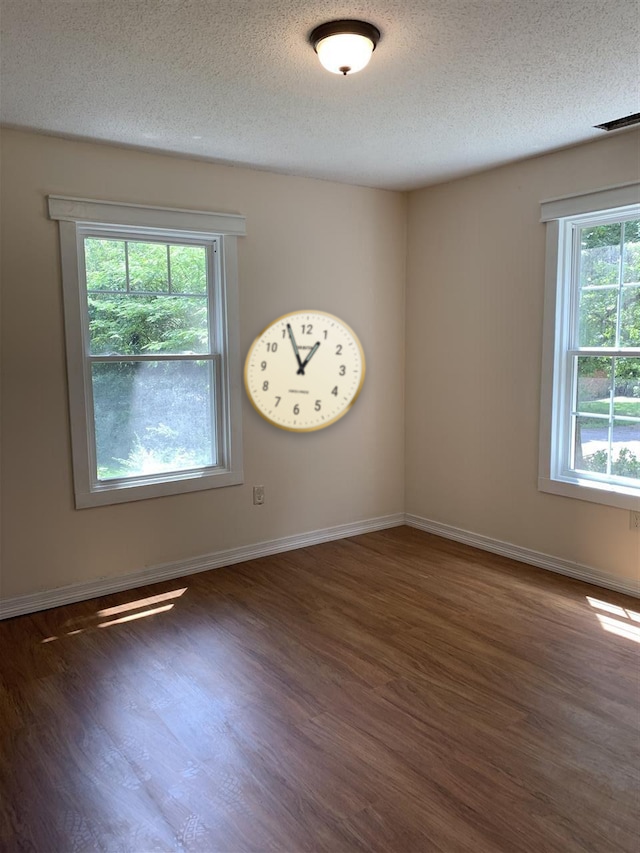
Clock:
12:56
